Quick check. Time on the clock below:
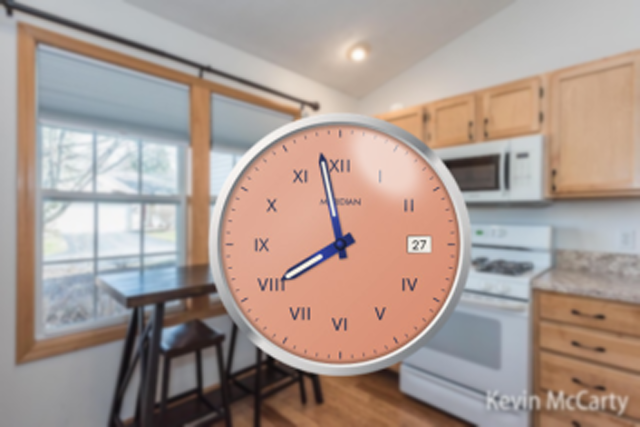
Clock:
7:58
